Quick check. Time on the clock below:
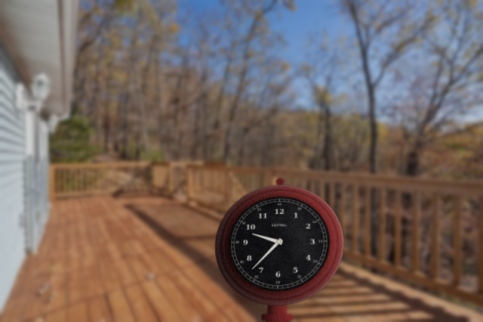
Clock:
9:37
